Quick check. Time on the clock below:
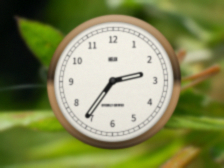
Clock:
2:36
